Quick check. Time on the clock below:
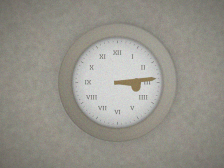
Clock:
3:14
